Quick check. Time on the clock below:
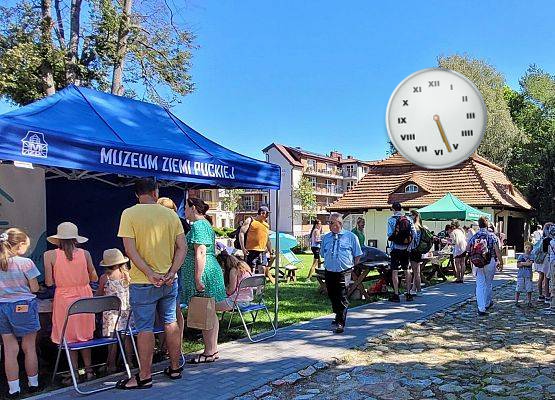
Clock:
5:27
